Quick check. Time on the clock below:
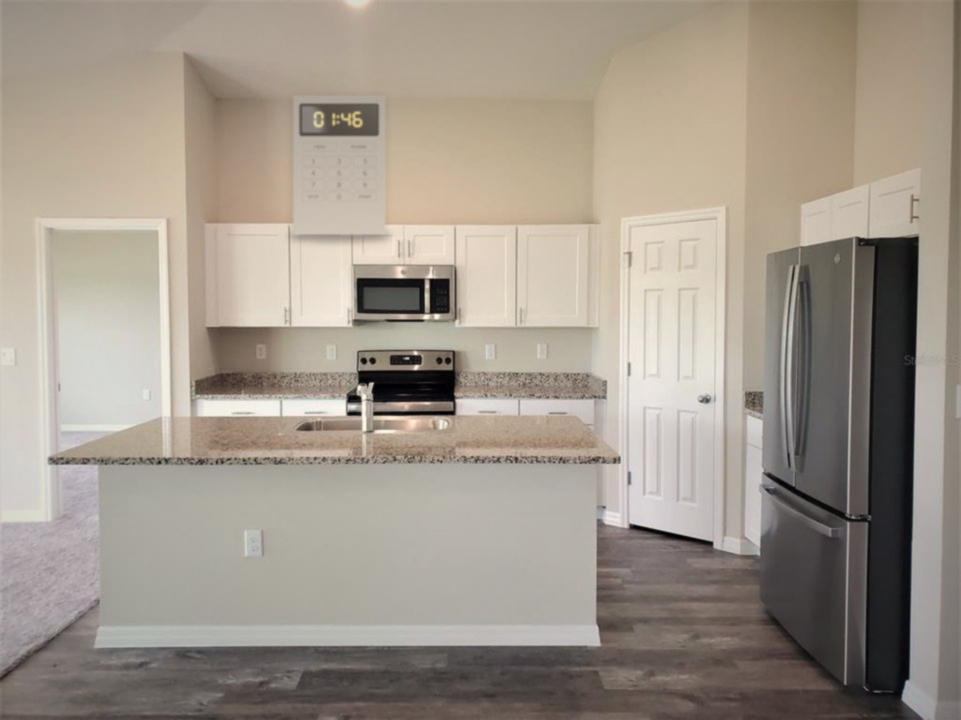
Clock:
1:46
